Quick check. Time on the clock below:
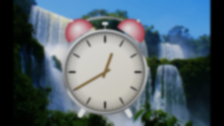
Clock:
12:40
